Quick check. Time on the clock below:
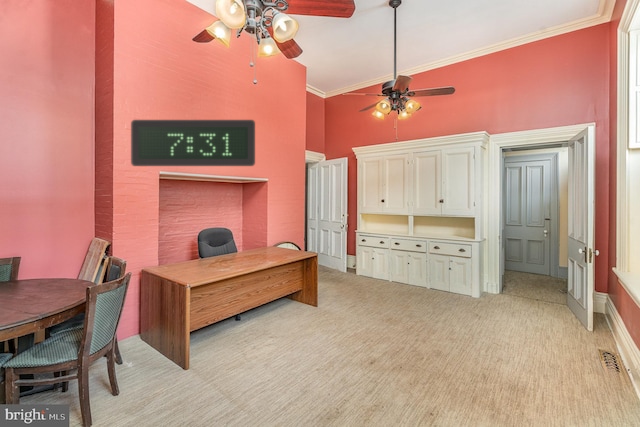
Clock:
7:31
